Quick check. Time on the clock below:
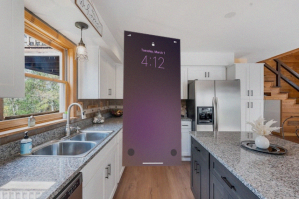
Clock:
4:12
